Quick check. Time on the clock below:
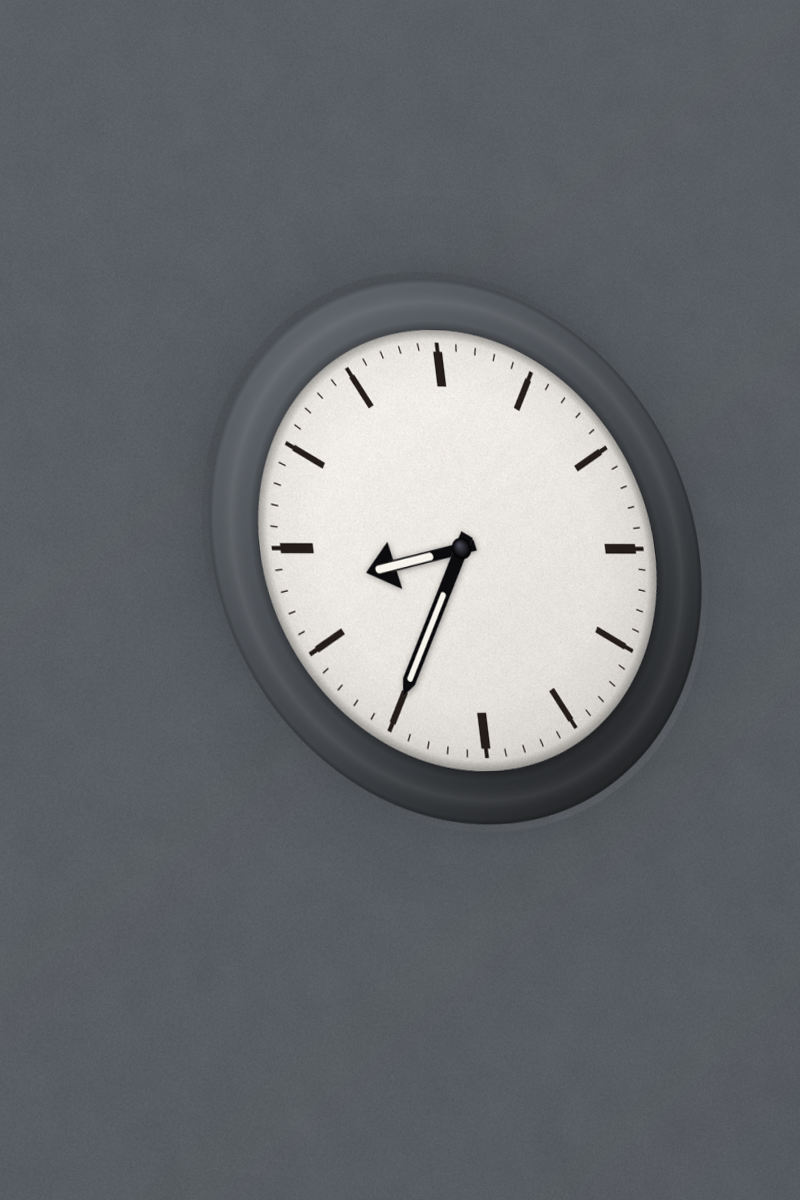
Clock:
8:35
